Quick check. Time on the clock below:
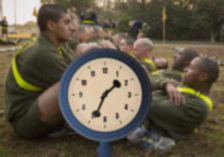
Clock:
1:34
